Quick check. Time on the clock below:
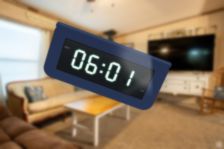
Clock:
6:01
